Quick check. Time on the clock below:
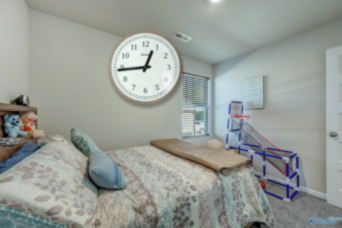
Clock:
12:44
